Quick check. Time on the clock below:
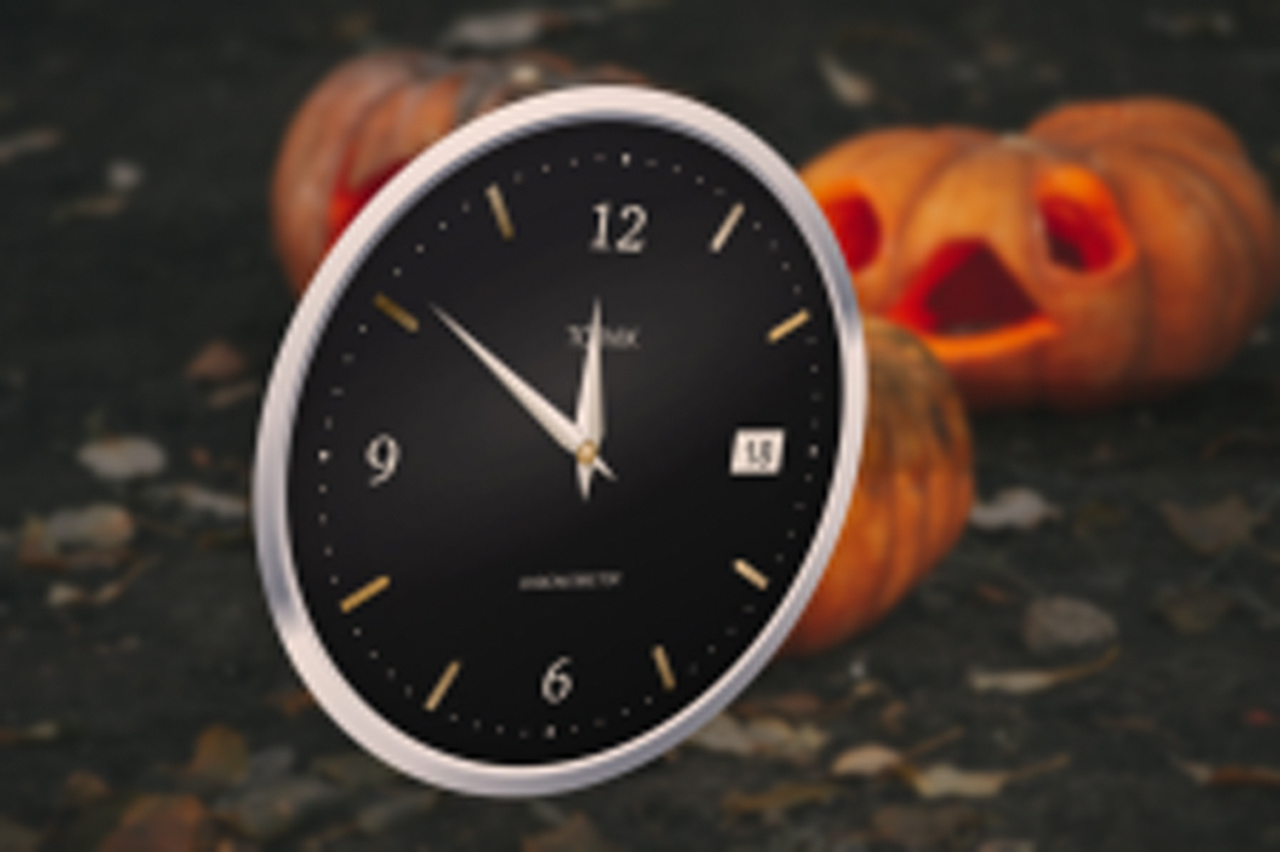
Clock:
11:51
